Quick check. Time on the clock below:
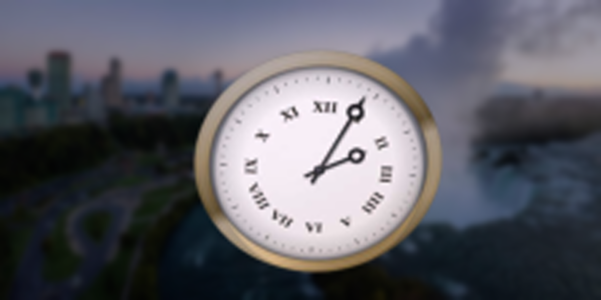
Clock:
2:04
